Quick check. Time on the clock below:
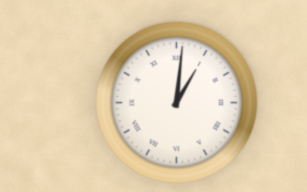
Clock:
1:01
